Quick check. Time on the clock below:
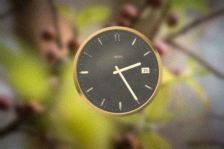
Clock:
2:25
